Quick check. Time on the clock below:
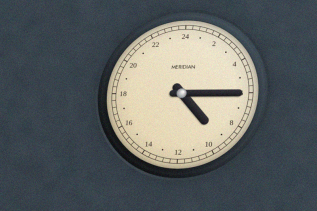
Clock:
9:15
